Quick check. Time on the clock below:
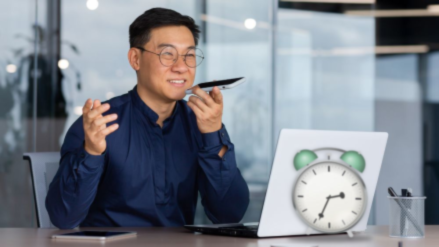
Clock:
2:34
